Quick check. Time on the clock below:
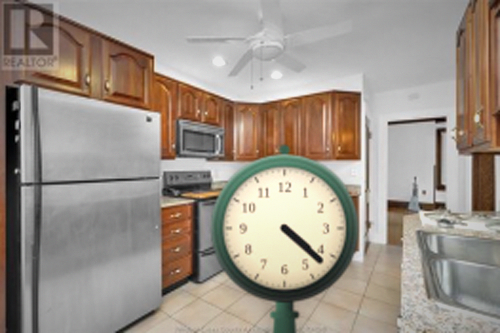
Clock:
4:22
